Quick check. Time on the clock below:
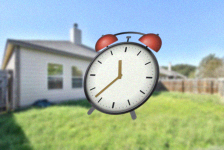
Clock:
11:37
